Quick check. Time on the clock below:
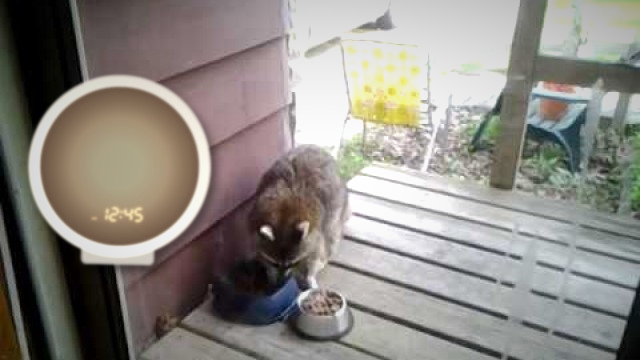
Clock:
12:45
